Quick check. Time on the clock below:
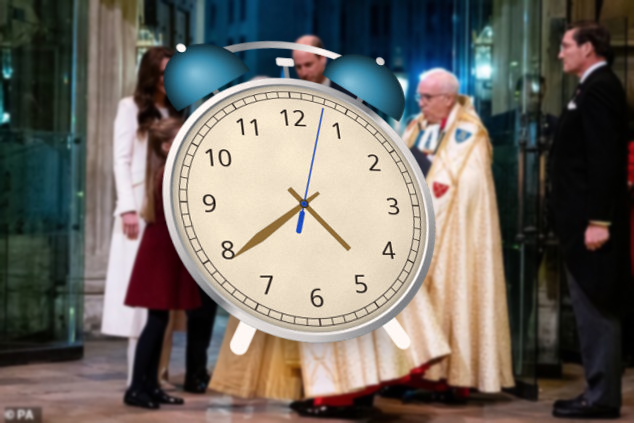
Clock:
4:39:03
